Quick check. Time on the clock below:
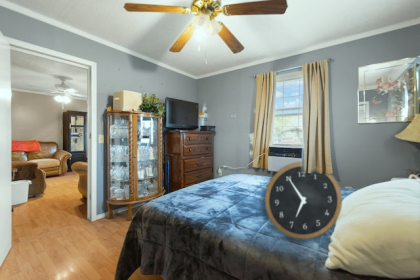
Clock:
6:55
